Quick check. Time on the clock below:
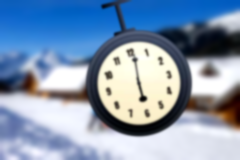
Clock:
6:01
